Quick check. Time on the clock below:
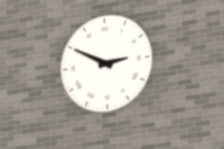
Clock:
2:50
